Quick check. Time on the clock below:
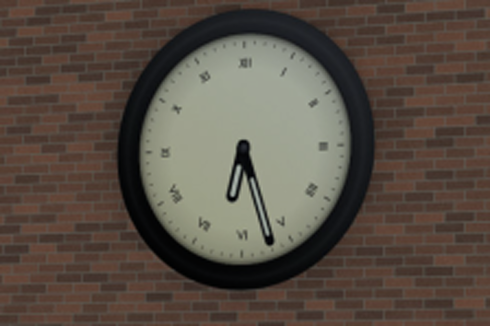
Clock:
6:27
